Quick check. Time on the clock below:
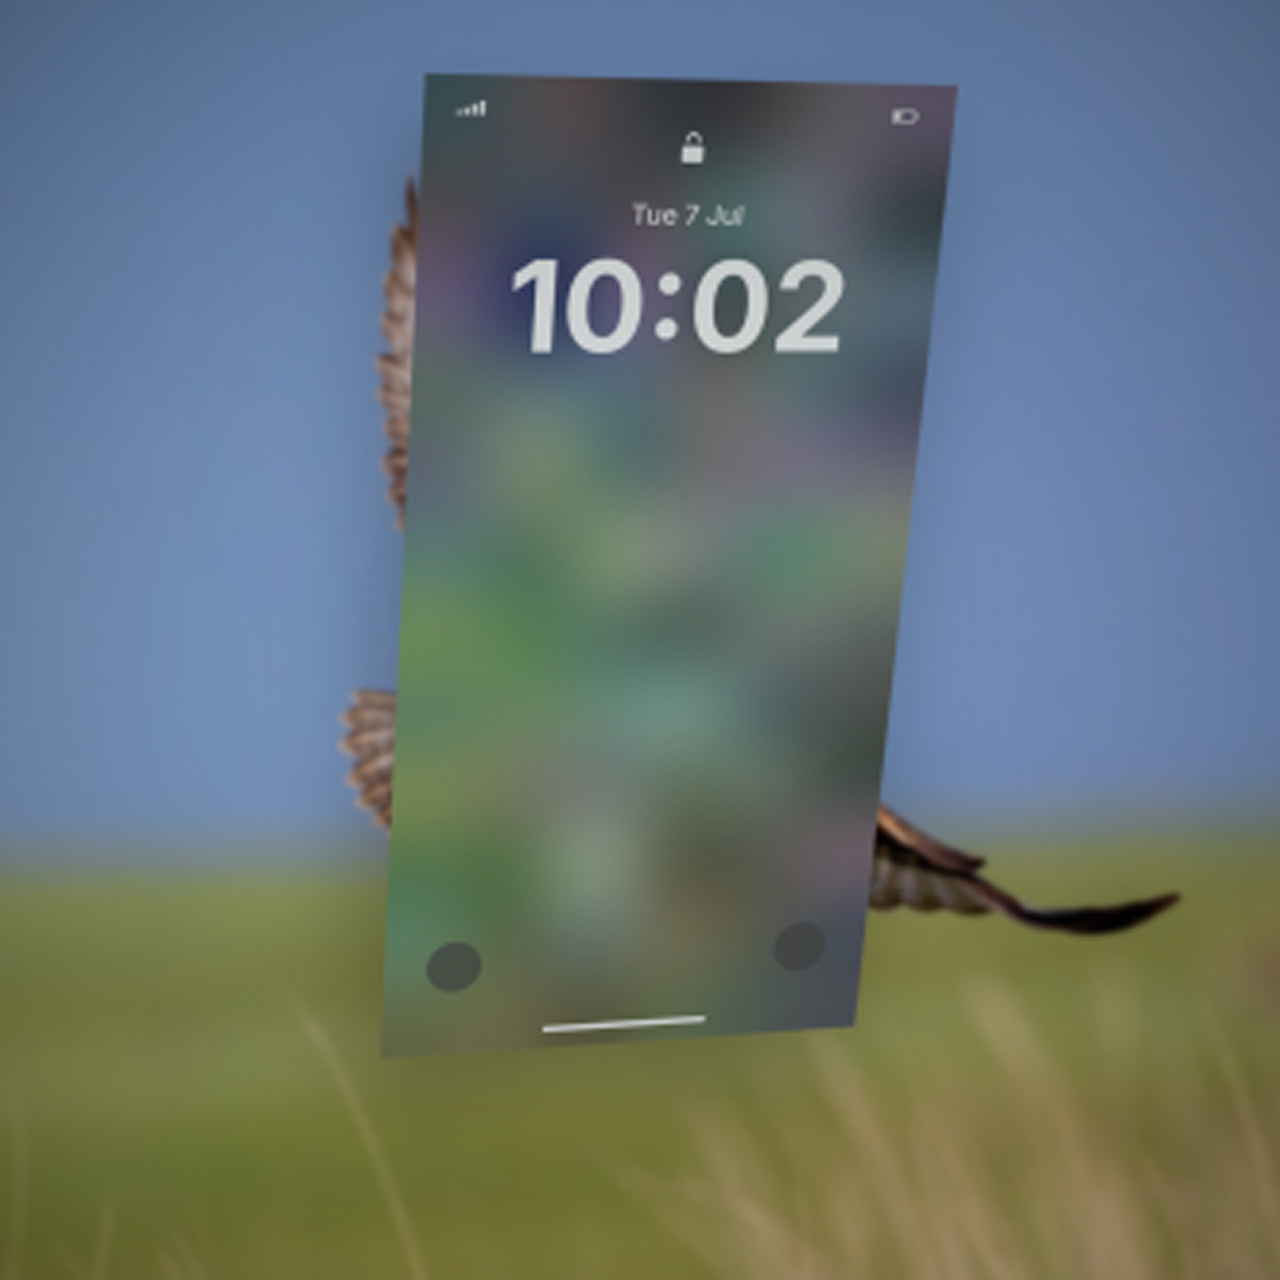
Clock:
10:02
